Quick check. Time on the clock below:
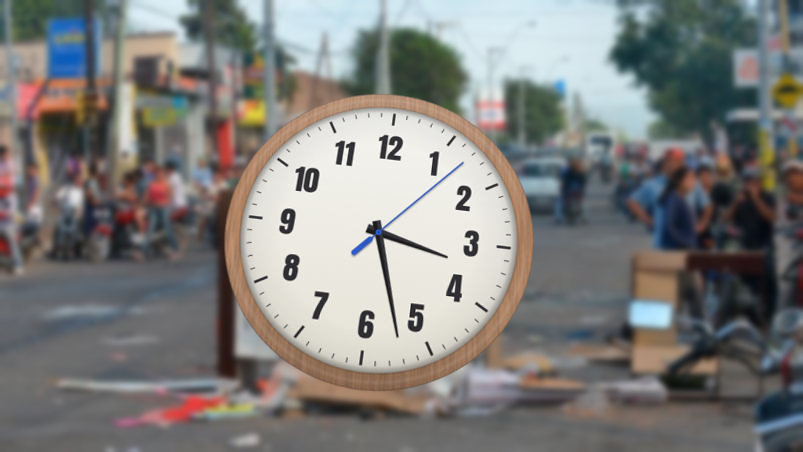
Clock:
3:27:07
